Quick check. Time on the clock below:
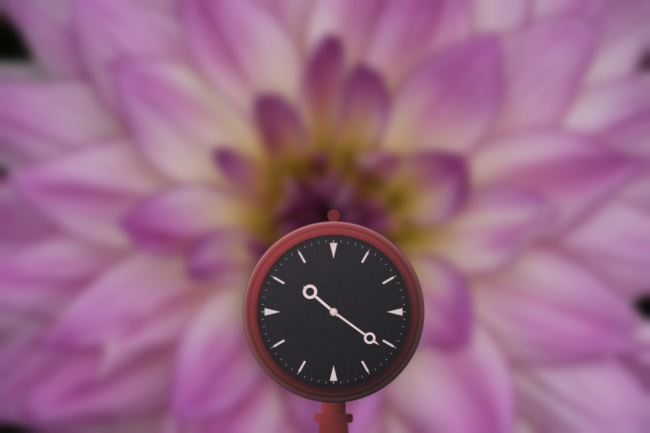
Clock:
10:21
